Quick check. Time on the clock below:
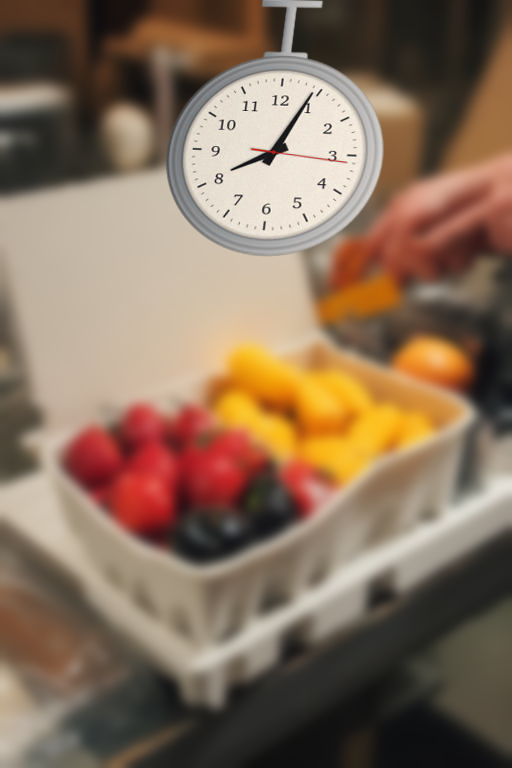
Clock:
8:04:16
